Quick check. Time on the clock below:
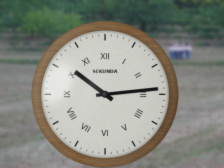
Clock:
10:14
